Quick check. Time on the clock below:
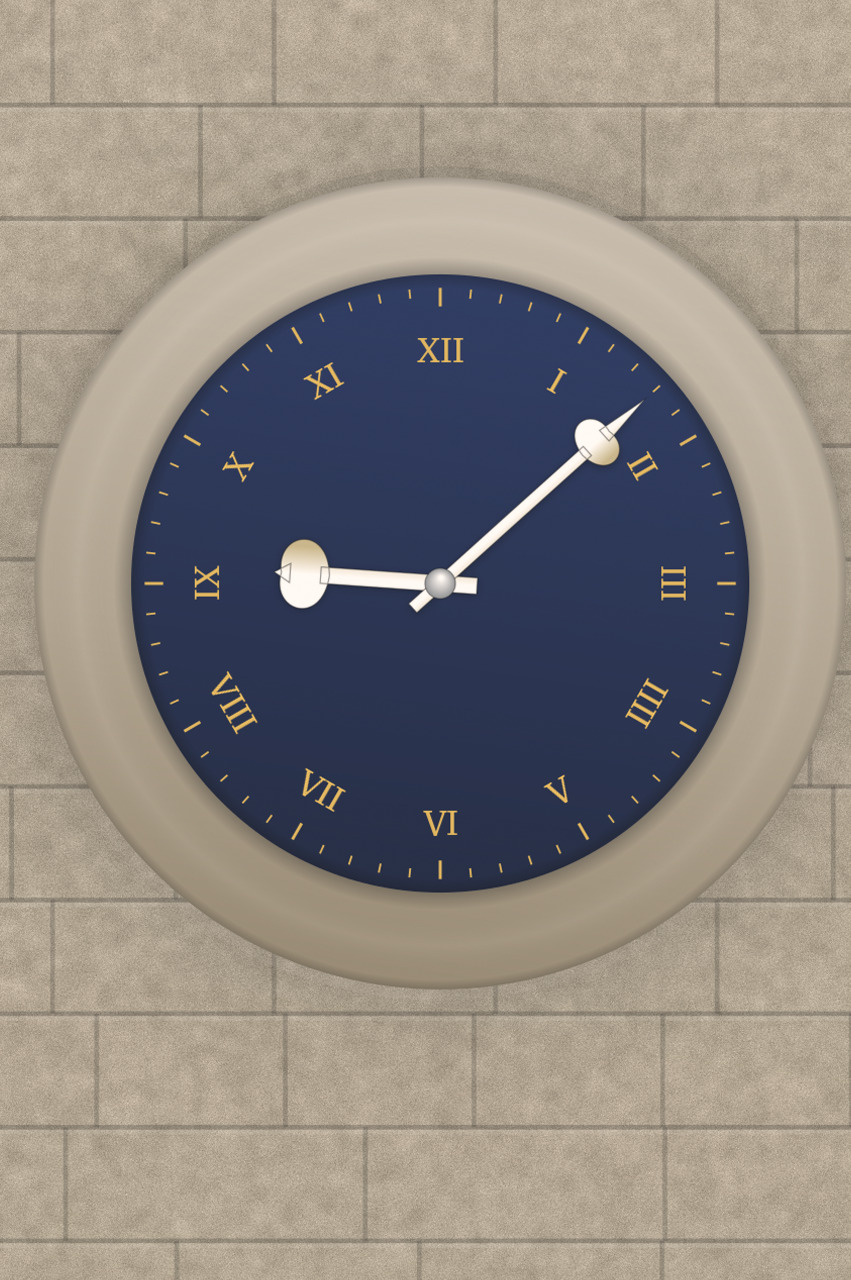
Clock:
9:08
